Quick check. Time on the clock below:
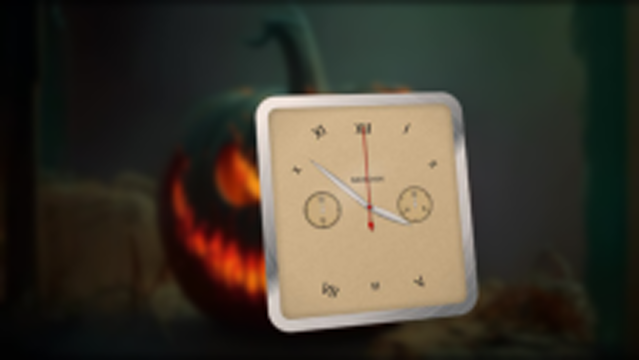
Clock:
3:52
